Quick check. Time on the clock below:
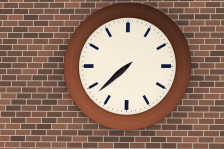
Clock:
7:38
